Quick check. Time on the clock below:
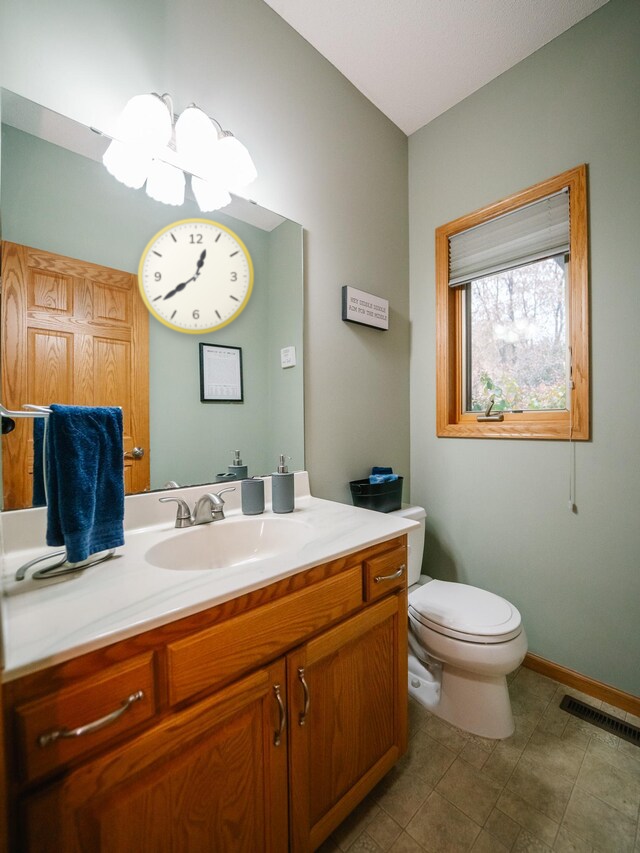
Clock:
12:39
